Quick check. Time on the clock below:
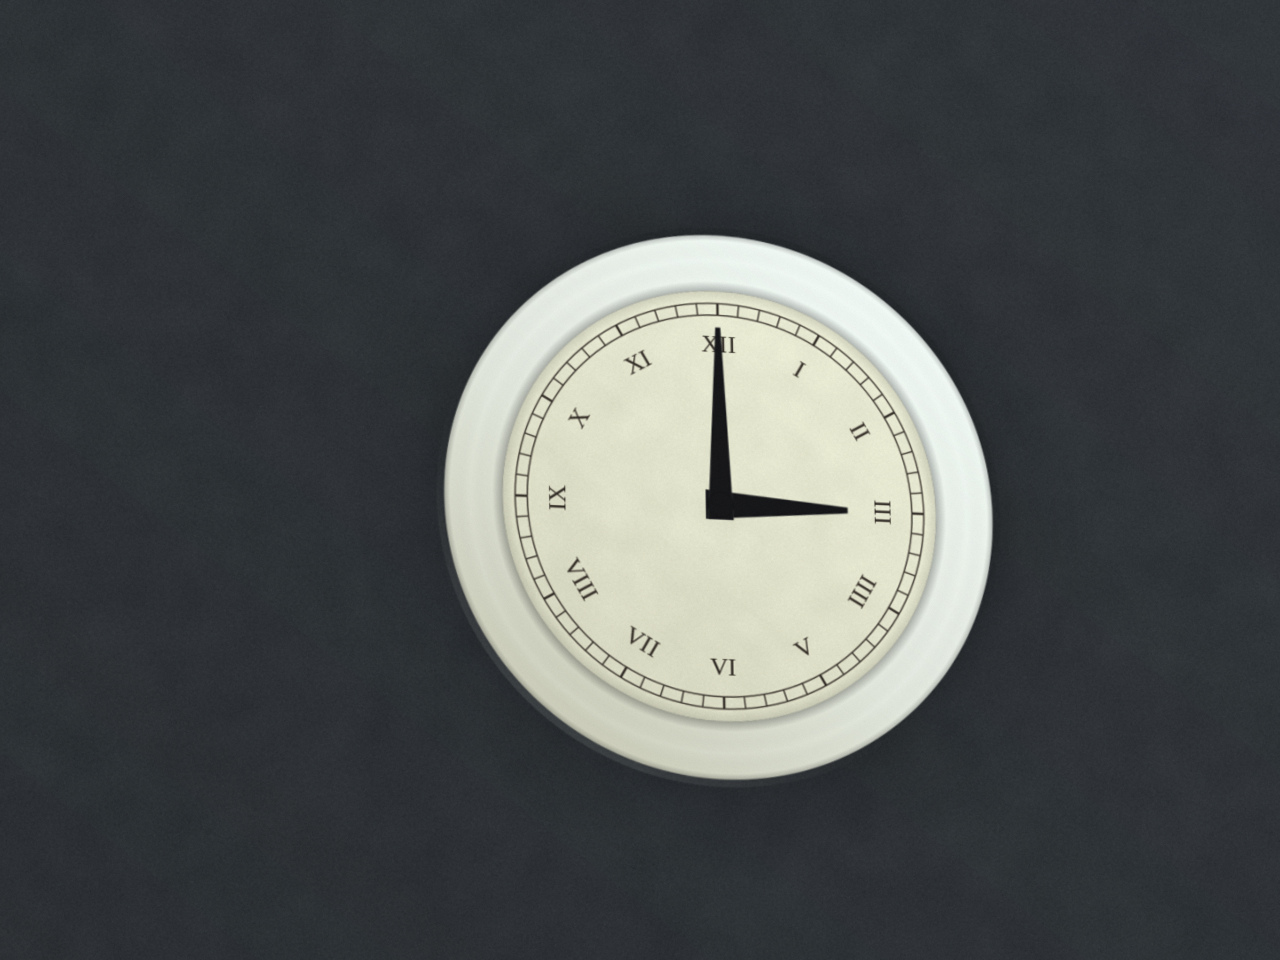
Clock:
3:00
